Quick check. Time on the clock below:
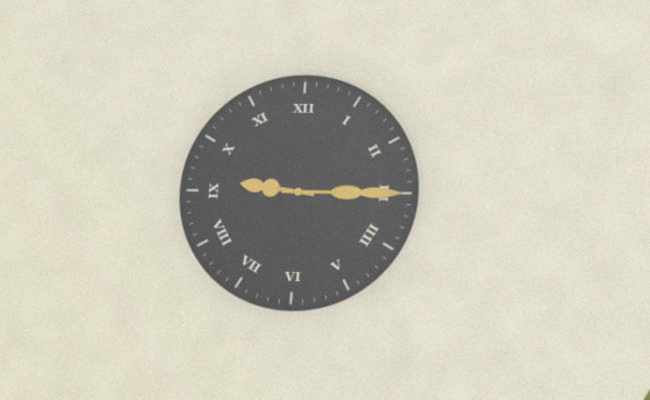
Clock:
9:15
